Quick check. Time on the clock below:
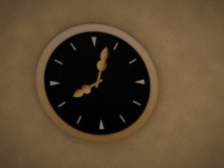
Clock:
8:03
